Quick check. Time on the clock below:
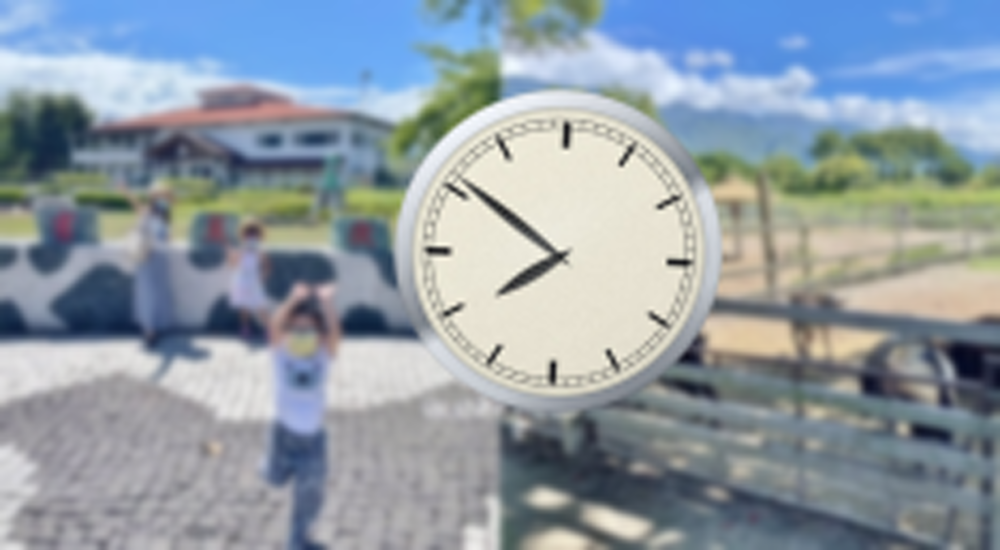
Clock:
7:51
